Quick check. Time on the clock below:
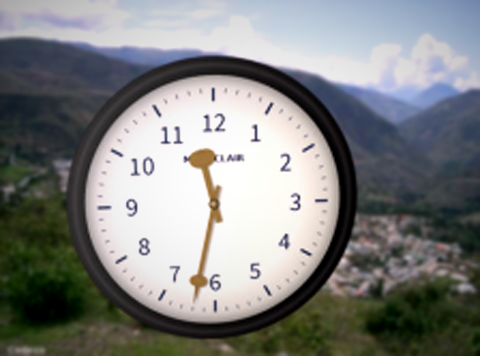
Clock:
11:32
